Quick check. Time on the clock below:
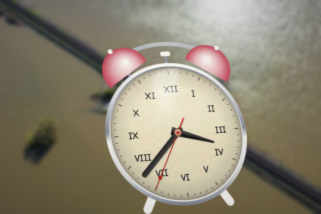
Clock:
3:37:35
